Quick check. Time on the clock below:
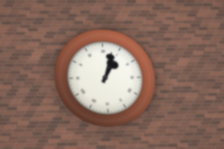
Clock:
1:03
